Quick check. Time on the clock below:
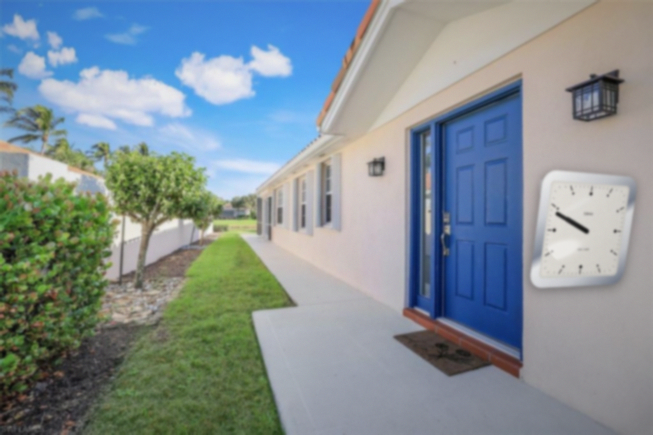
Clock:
9:49
